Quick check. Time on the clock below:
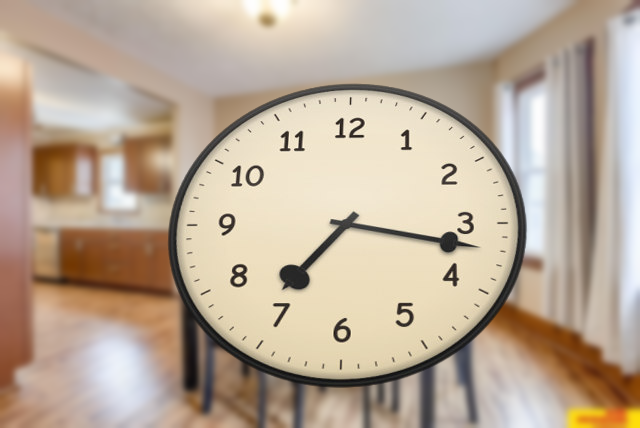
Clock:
7:17
